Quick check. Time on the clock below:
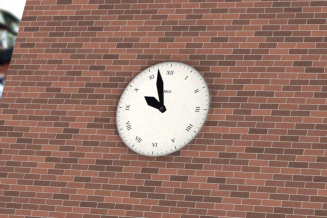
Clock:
9:57
